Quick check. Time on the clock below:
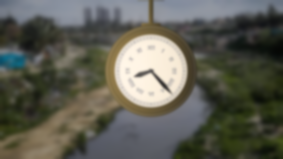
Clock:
8:23
